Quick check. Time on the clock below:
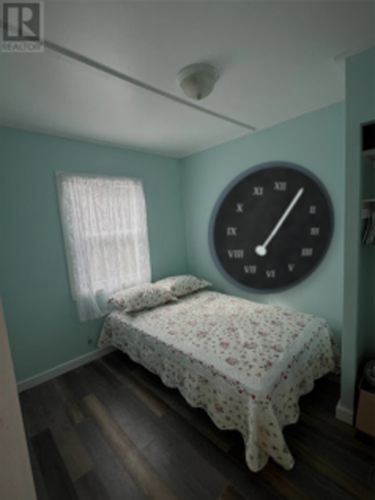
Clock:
7:05
